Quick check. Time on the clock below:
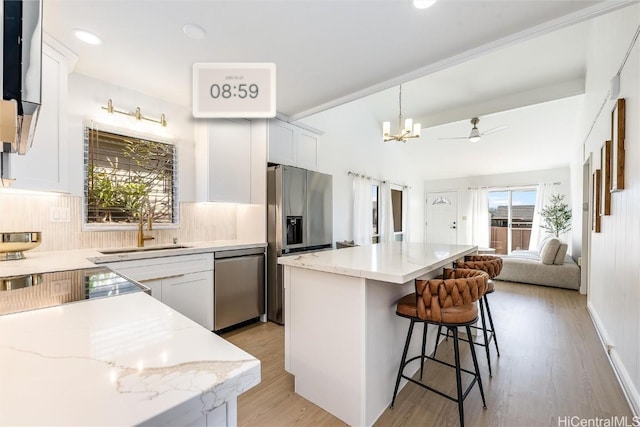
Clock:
8:59
